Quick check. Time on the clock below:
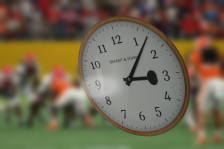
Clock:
3:07
